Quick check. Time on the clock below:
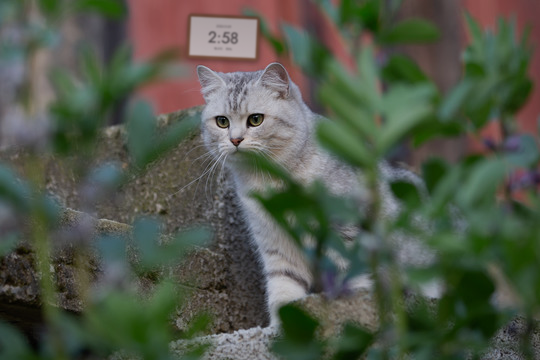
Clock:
2:58
